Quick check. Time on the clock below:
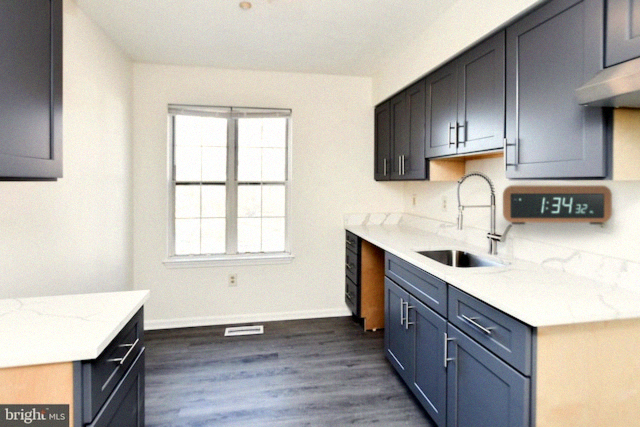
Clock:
1:34
